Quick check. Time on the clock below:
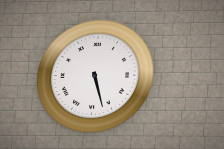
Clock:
5:27
